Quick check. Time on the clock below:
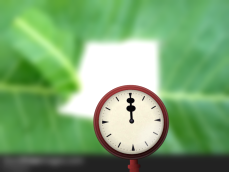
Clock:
12:00
